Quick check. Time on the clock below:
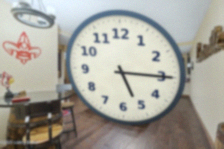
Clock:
5:15
